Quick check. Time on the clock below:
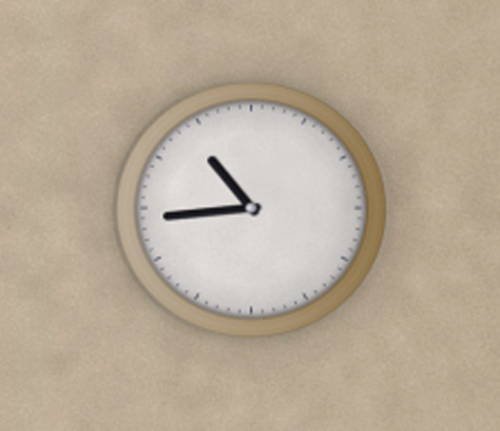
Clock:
10:44
